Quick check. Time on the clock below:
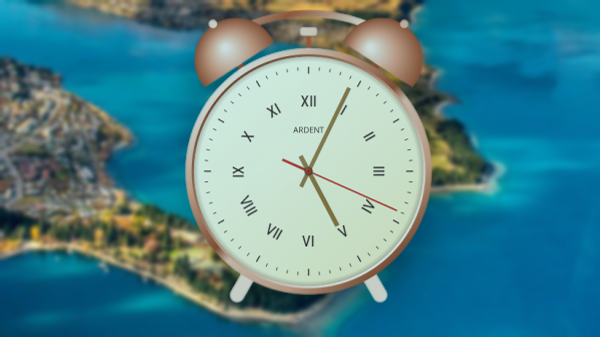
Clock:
5:04:19
